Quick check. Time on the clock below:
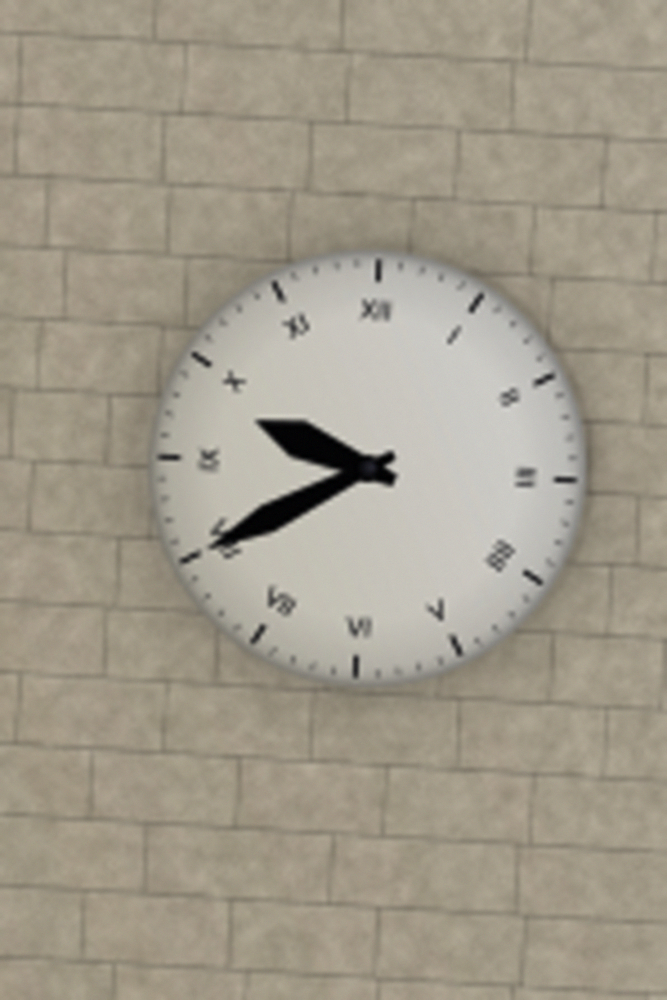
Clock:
9:40
